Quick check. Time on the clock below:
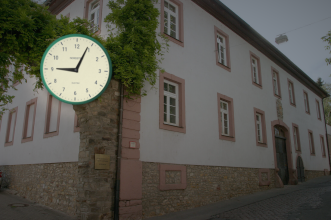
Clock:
9:04
